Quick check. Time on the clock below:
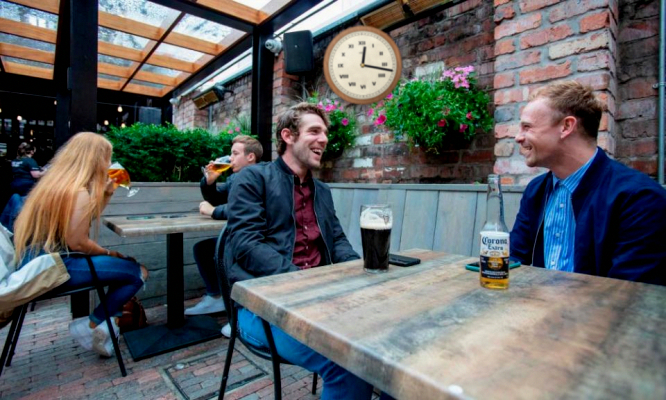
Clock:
12:17
